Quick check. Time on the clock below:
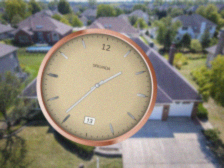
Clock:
1:36
